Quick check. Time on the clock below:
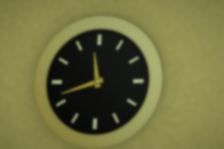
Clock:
11:42
